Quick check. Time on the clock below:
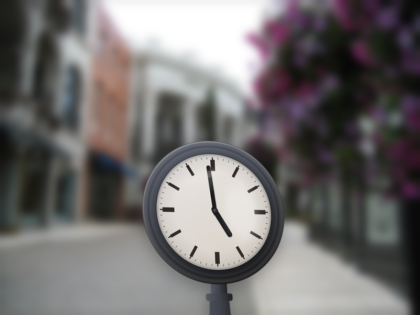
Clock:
4:59
